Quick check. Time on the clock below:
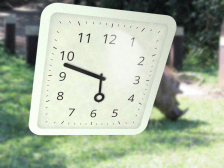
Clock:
5:48
